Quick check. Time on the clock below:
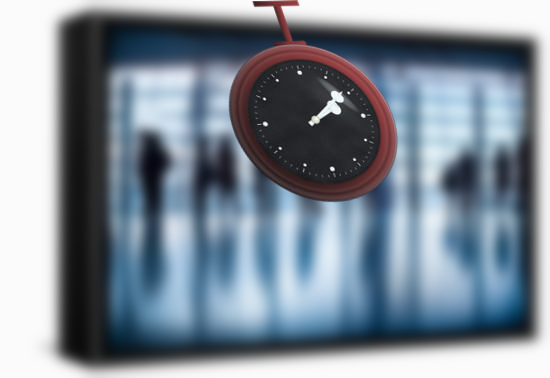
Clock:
2:09
